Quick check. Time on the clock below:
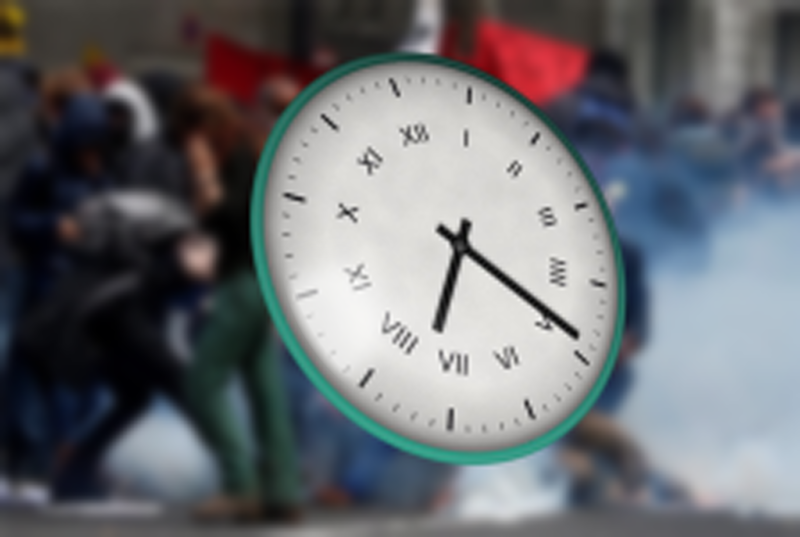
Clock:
7:24
